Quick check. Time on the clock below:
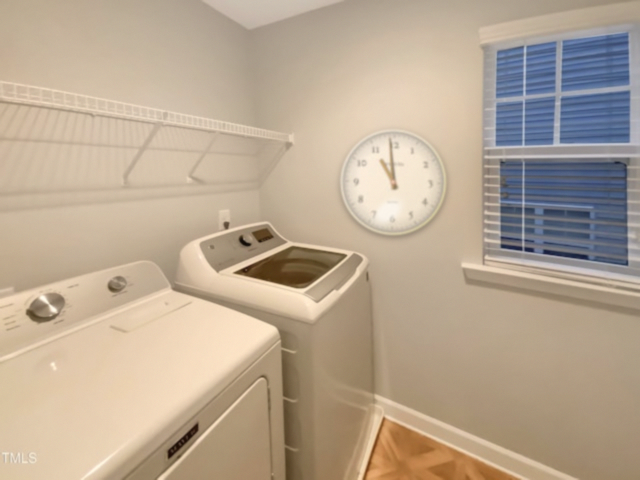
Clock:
10:59
